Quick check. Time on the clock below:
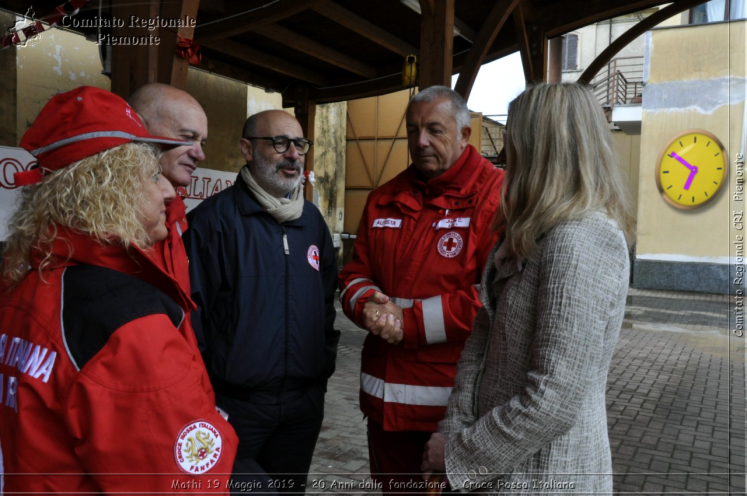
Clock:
6:51
